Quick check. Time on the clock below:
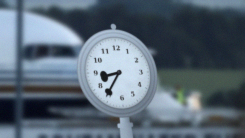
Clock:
8:36
